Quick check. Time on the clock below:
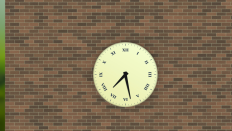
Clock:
7:28
